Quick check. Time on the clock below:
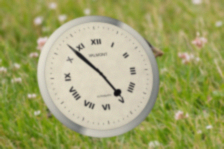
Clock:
4:53
